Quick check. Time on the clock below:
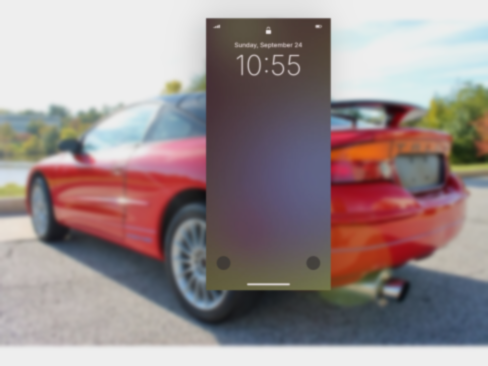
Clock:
10:55
